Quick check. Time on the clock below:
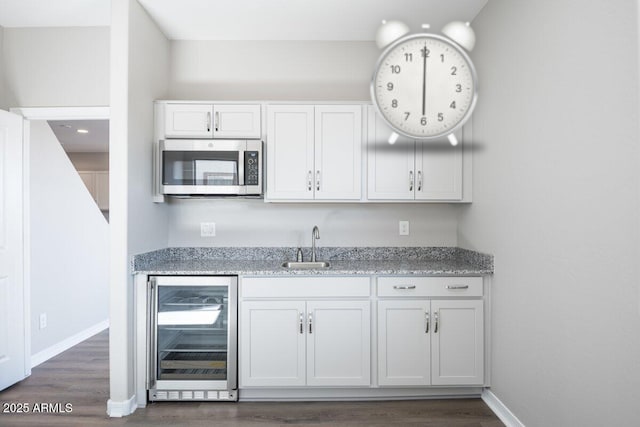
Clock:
6:00
